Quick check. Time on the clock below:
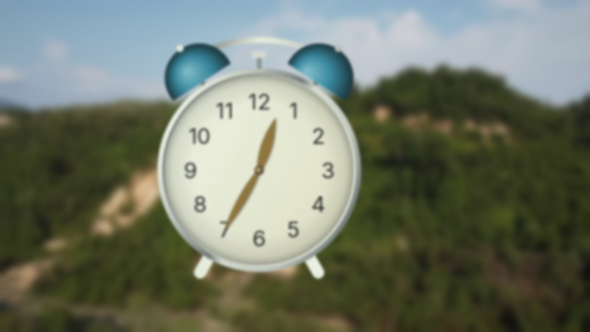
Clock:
12:35
